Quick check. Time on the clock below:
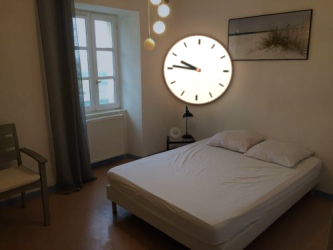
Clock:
9:46
